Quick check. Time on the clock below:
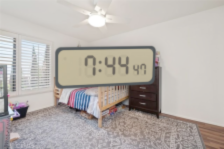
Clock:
7:44:47
